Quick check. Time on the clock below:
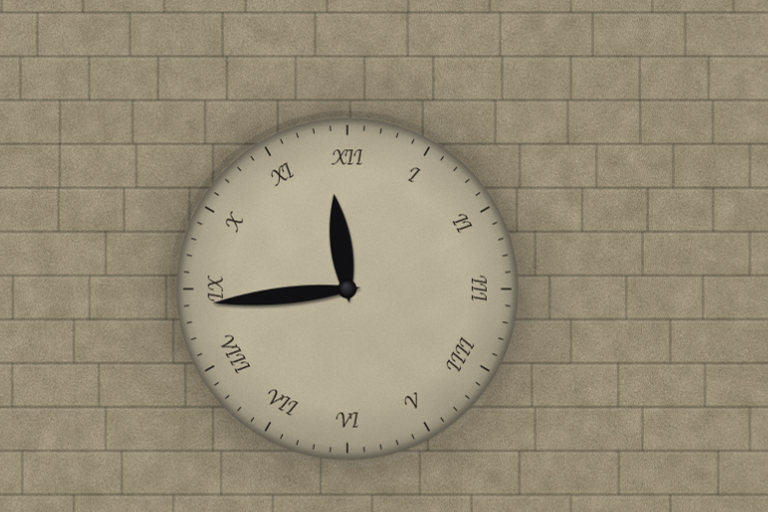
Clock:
11:44
